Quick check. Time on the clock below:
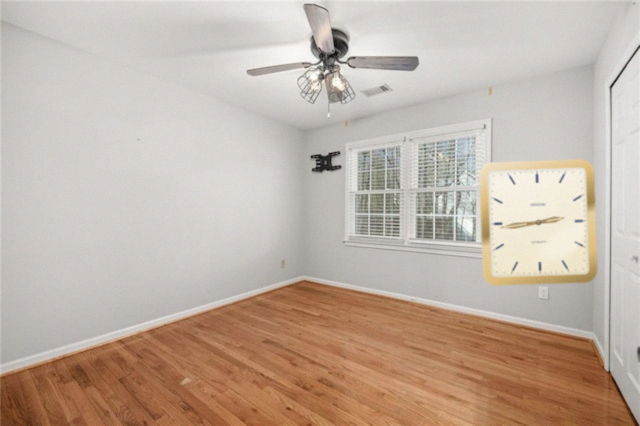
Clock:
2:44
